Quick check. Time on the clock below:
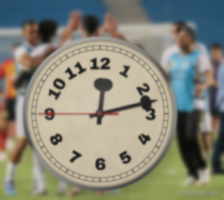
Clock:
12:12:45
